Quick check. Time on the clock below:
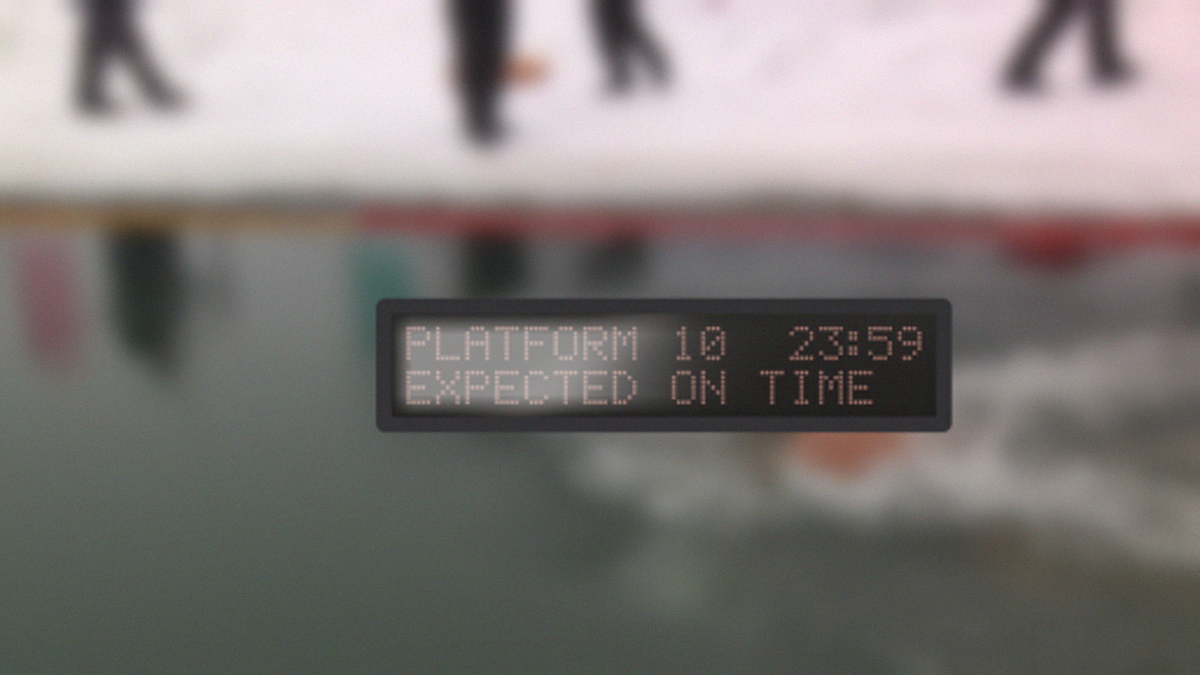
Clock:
23:59
